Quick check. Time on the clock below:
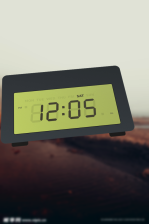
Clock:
12:05
